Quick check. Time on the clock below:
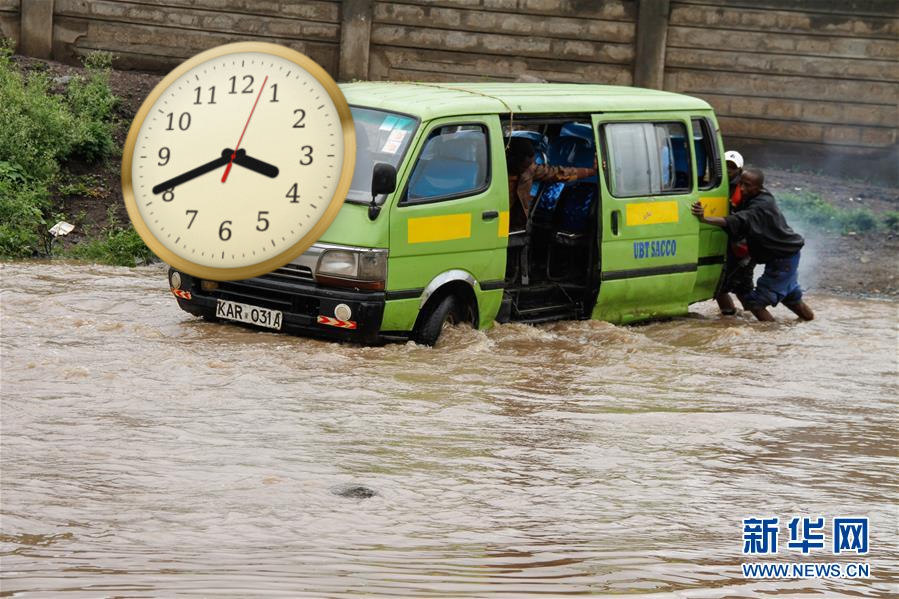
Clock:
3:41:03
